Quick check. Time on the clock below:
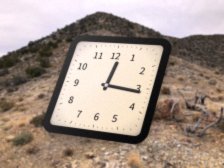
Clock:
12:16
